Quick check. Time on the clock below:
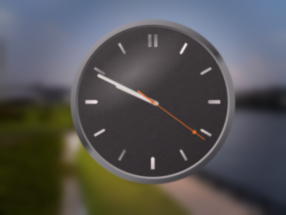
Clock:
9:49:21
